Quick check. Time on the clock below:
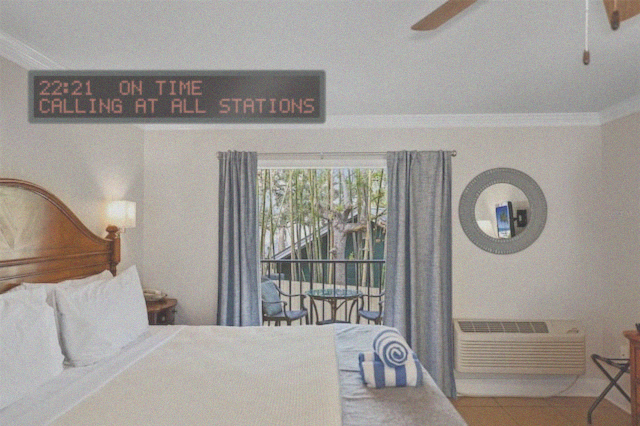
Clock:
22:21
